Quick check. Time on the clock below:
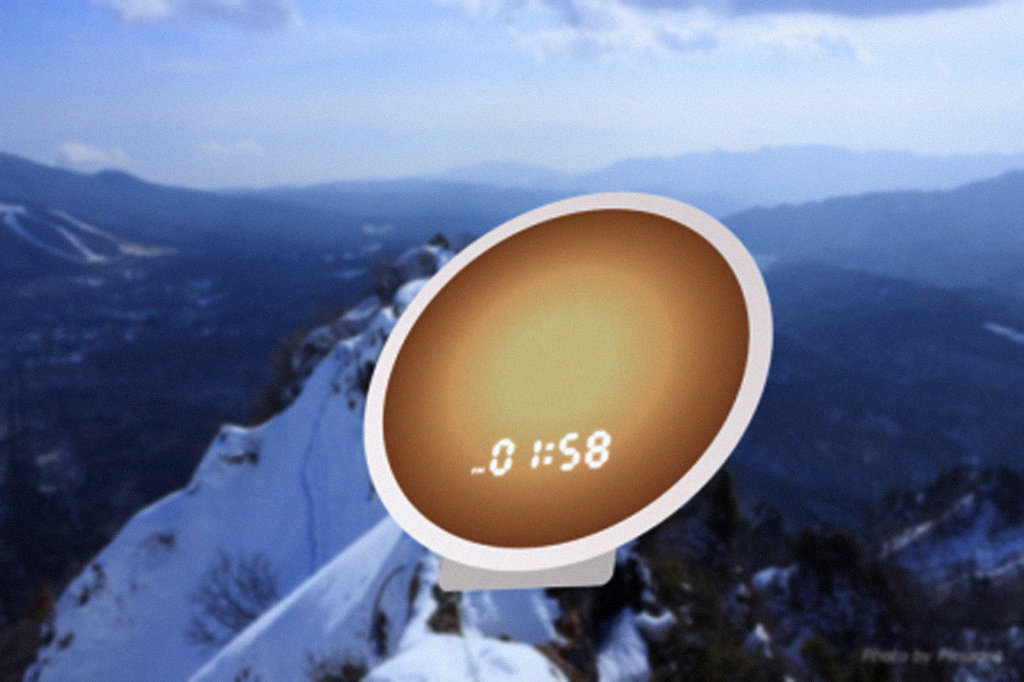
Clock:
1:58
